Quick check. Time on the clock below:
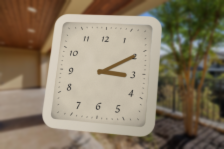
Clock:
3:10
